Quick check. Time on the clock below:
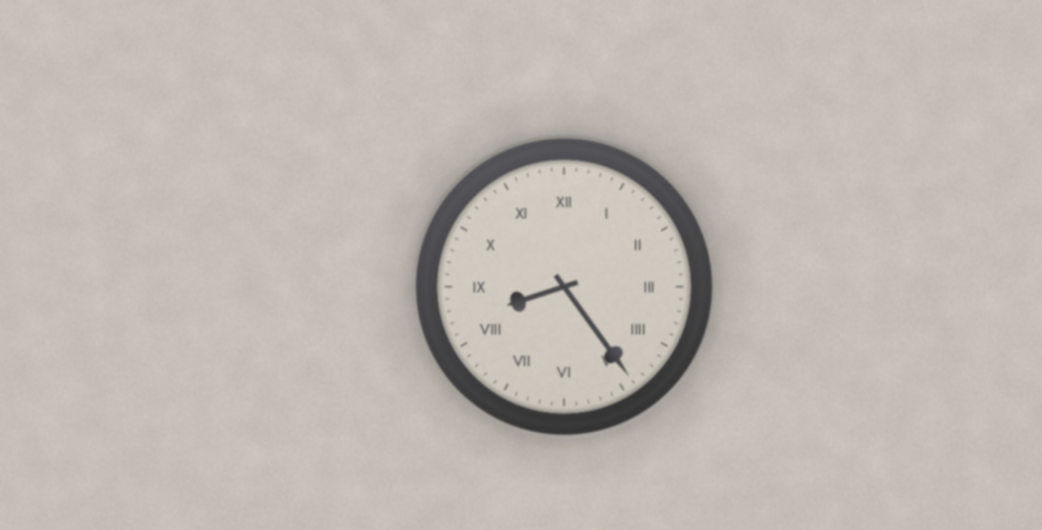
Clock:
8:24
